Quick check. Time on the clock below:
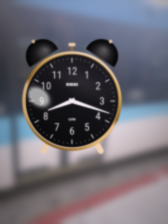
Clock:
8:18
